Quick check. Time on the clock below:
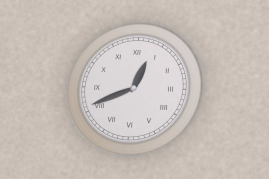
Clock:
12:41
